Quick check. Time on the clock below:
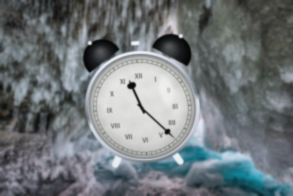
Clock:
11:23
